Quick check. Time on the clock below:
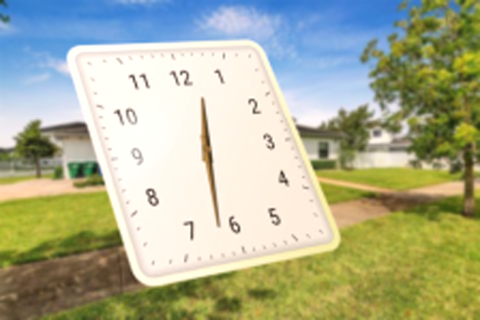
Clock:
12:32
